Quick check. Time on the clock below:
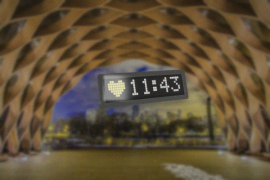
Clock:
11:43
